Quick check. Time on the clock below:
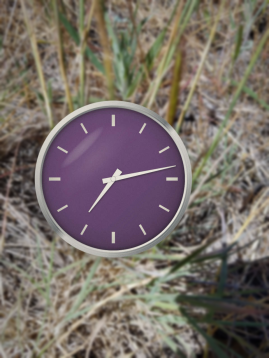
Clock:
7:13
